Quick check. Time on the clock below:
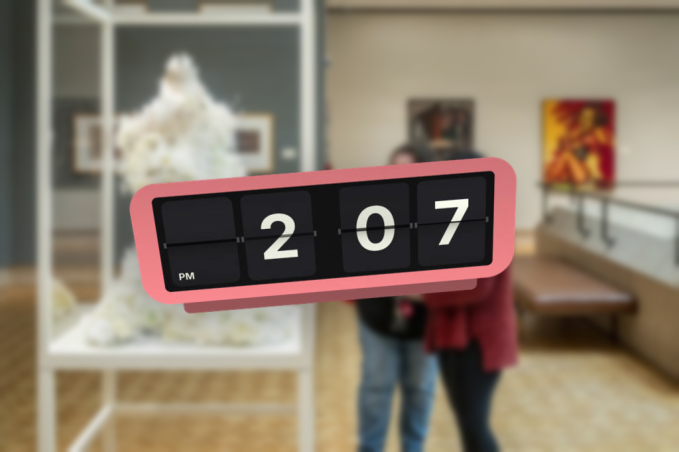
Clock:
2:07
